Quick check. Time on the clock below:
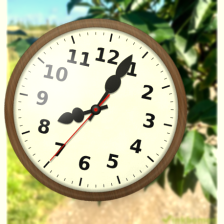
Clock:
8:03:35
